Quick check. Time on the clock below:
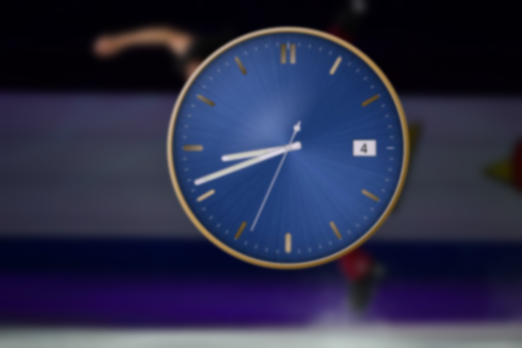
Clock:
8:41:34
